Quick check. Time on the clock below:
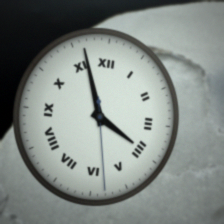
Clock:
3:56:28
